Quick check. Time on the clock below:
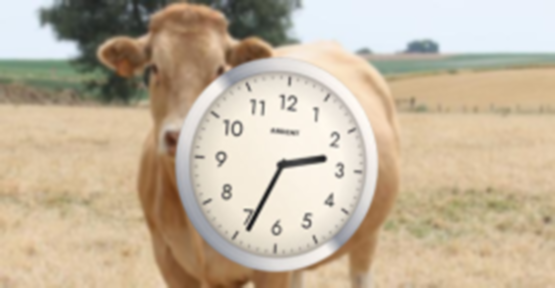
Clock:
2:34
